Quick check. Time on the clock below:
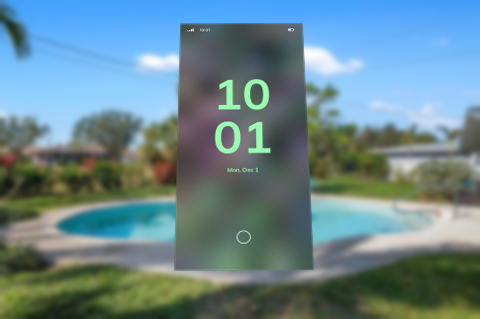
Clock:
10:01
